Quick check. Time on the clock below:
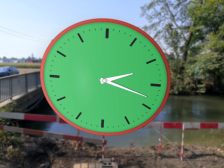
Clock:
2:18
